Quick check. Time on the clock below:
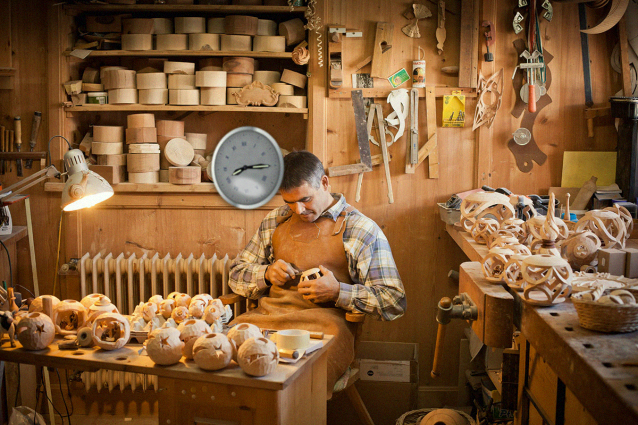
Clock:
8:15
